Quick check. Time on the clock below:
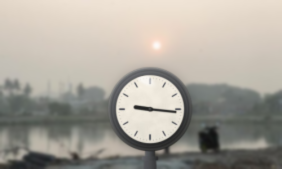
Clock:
9:16
